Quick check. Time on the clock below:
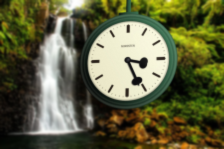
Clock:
3:26
